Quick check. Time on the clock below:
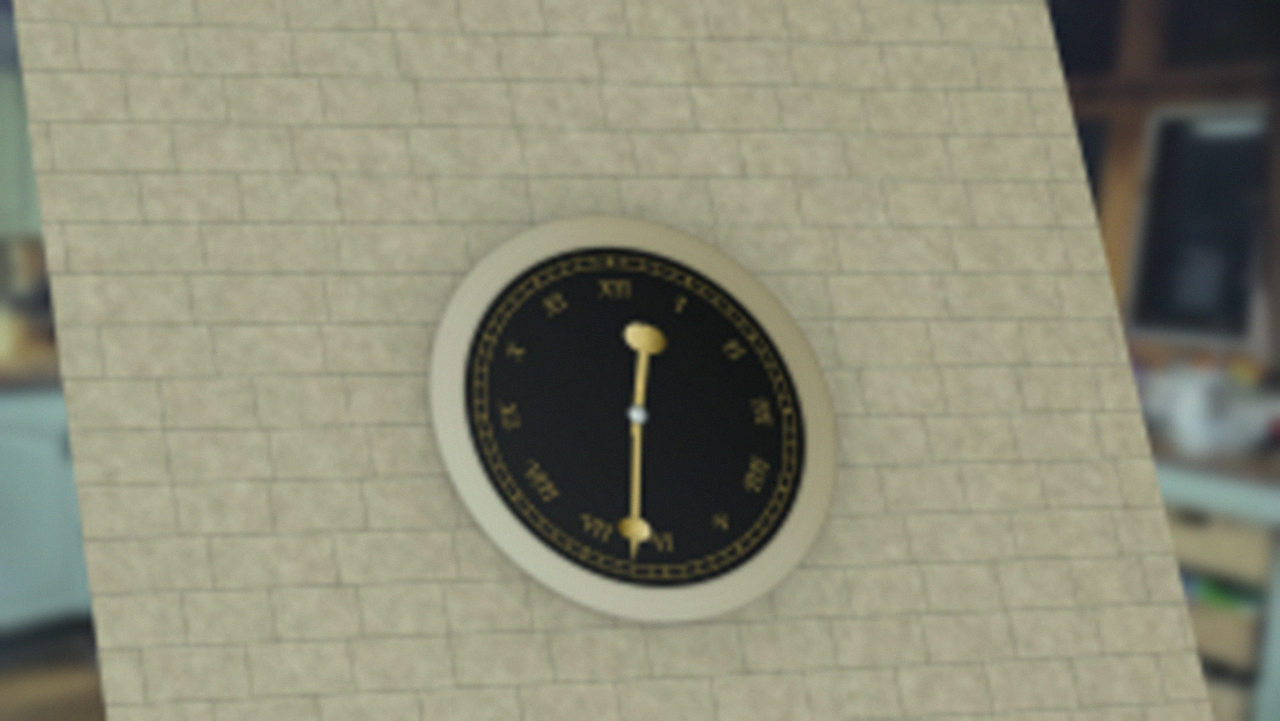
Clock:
12:32
